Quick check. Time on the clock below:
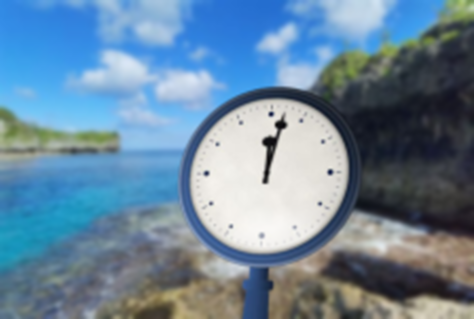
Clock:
12:02
